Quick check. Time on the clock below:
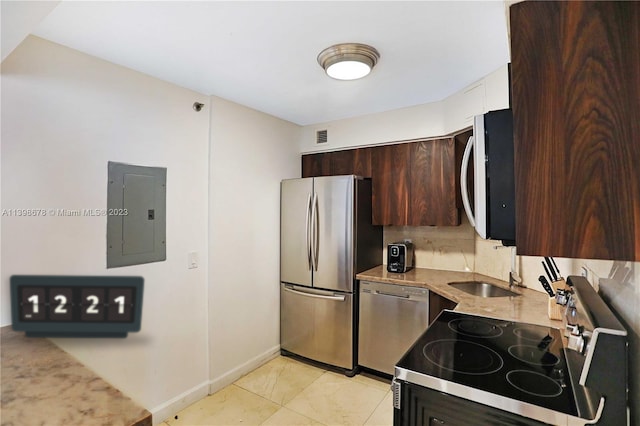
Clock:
12:21
